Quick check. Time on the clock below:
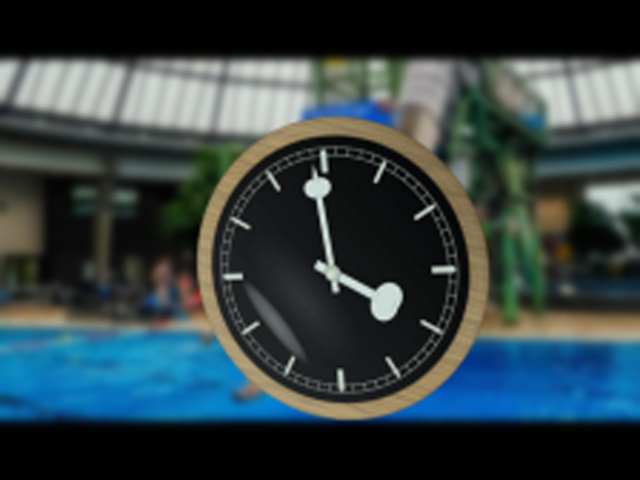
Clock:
3:59
